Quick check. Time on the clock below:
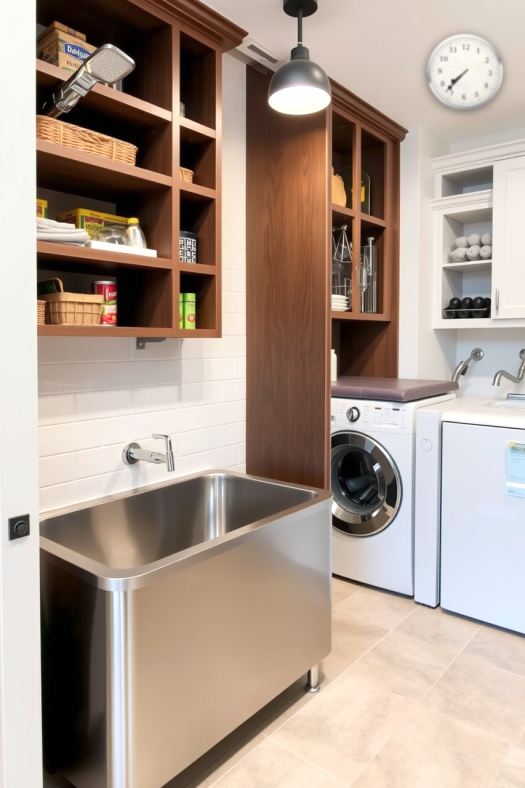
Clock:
7:37
